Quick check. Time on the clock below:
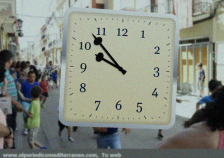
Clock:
9:53
